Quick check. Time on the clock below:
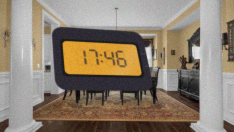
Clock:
17:46
